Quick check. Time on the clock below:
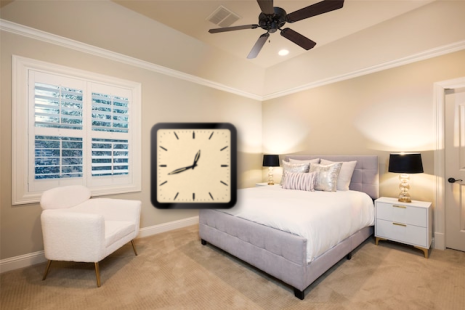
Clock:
12:42
